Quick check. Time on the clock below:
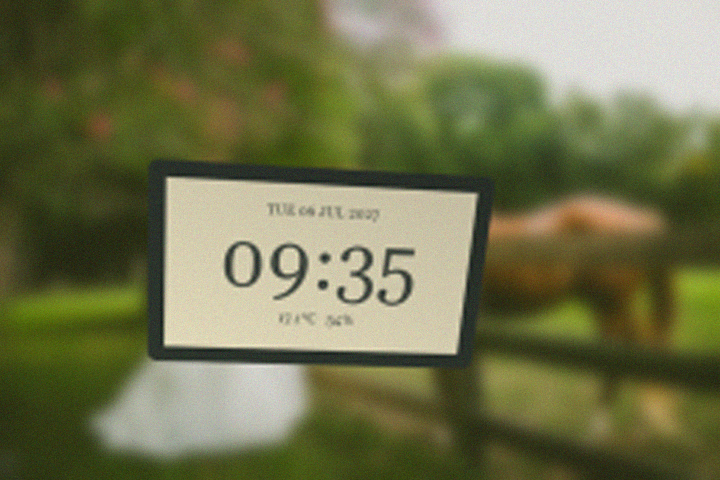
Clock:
9:35
